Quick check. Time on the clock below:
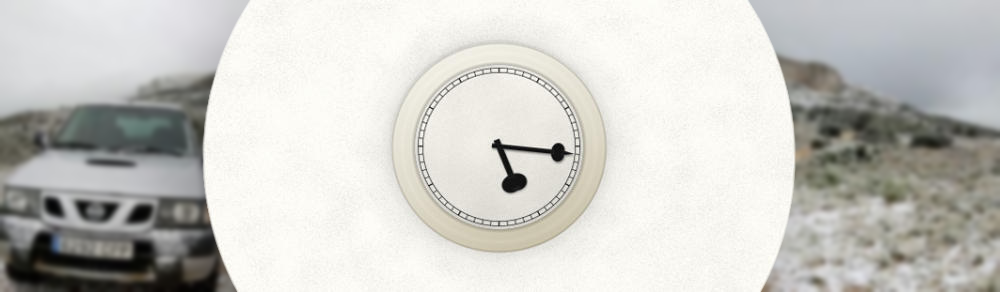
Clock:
5:16
